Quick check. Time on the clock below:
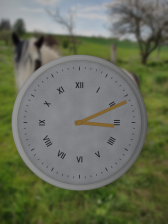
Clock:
3:11
